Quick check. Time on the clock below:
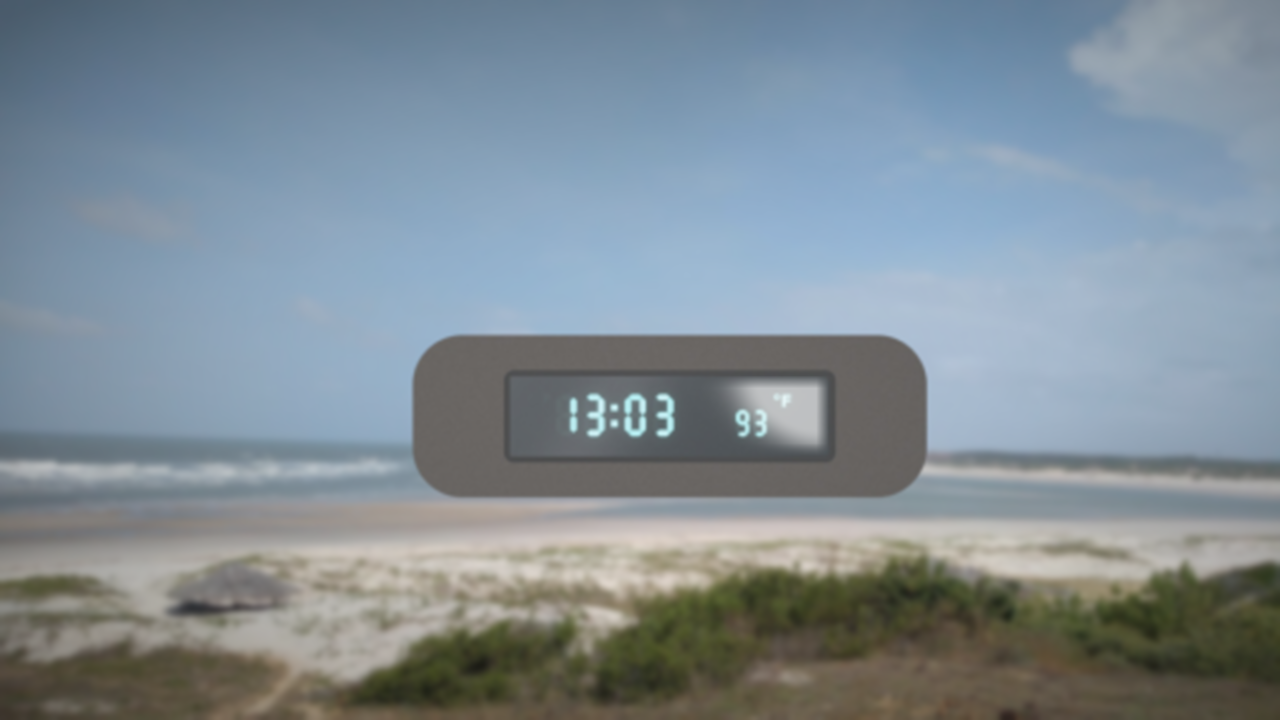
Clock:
13:03
